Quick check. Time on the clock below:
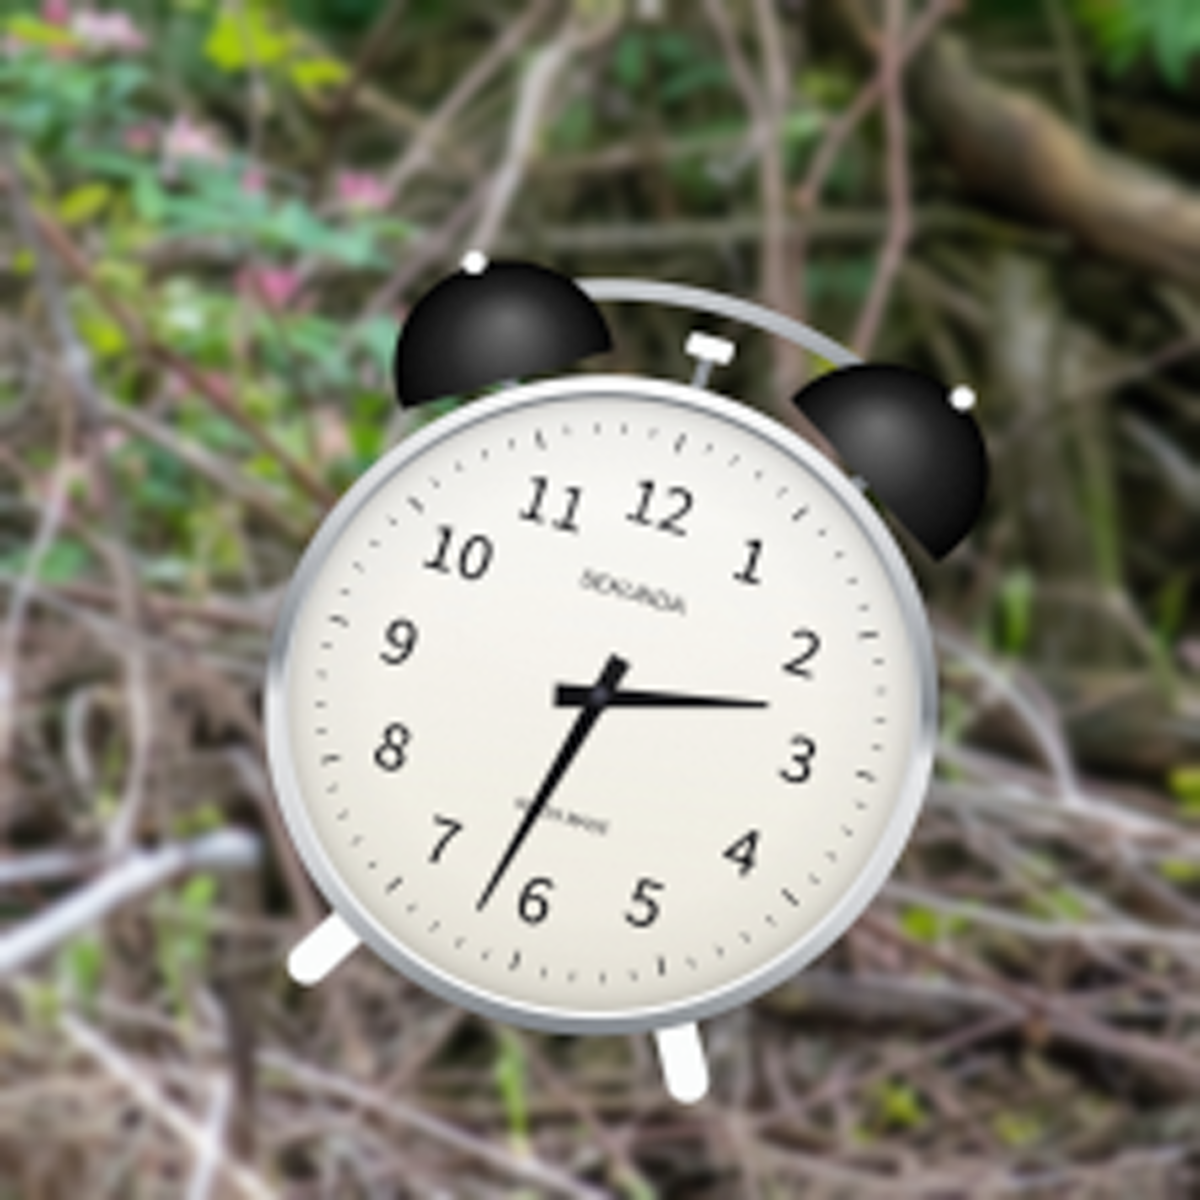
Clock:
2:32
